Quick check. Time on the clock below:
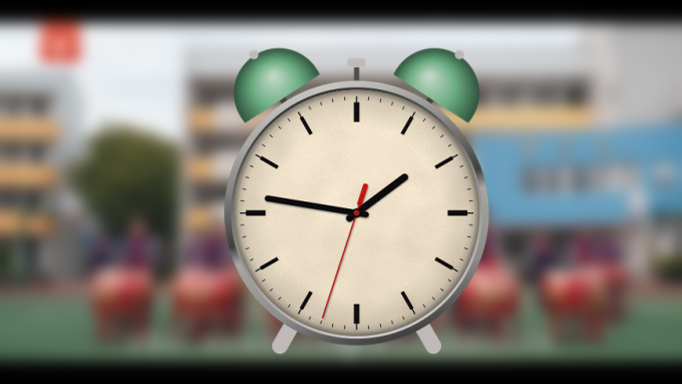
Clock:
1:46:33
